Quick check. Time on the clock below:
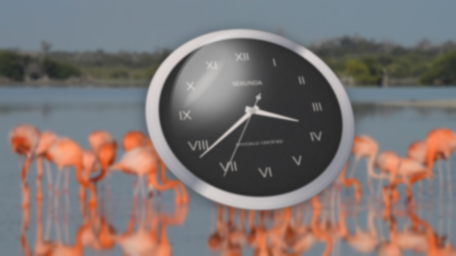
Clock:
3:38:35
